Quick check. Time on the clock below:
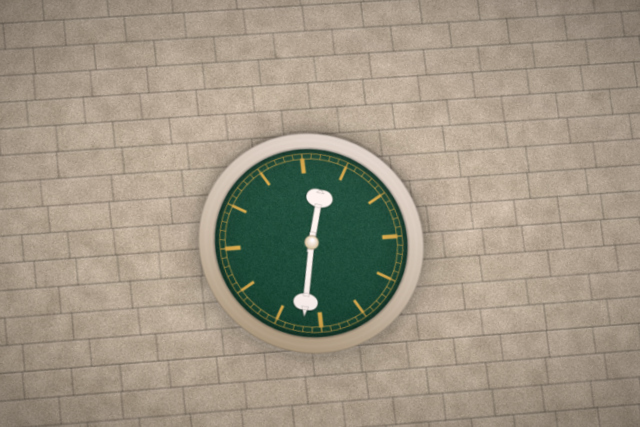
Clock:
12:32
